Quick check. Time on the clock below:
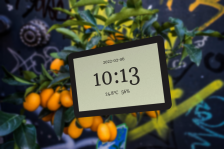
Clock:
10:13
